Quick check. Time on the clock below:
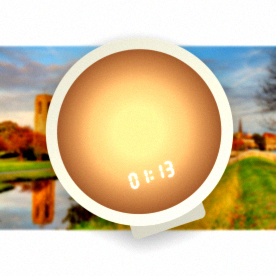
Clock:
1:13
